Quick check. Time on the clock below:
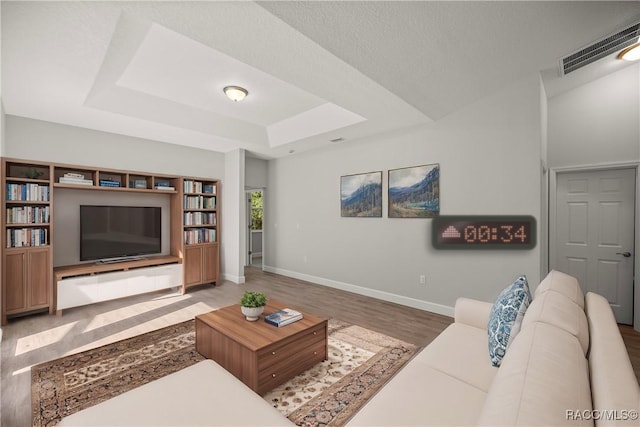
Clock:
0:34
